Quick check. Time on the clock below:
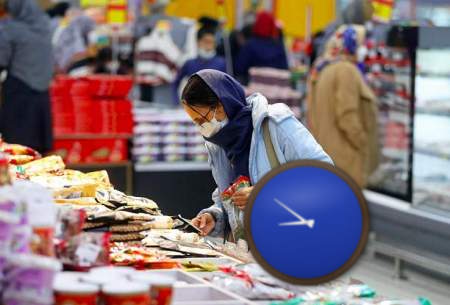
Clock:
8:51
